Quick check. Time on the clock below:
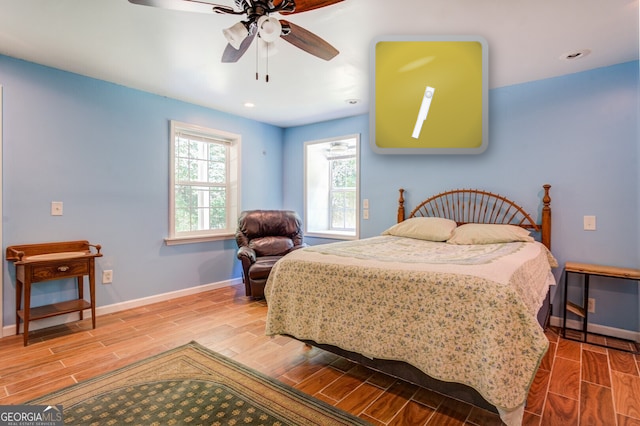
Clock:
6:33
